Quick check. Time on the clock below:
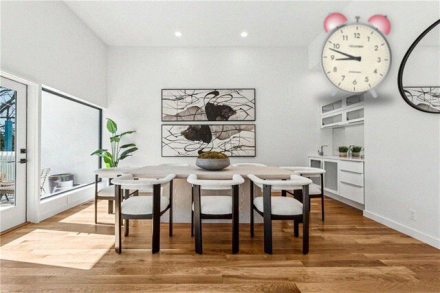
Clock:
8:48
